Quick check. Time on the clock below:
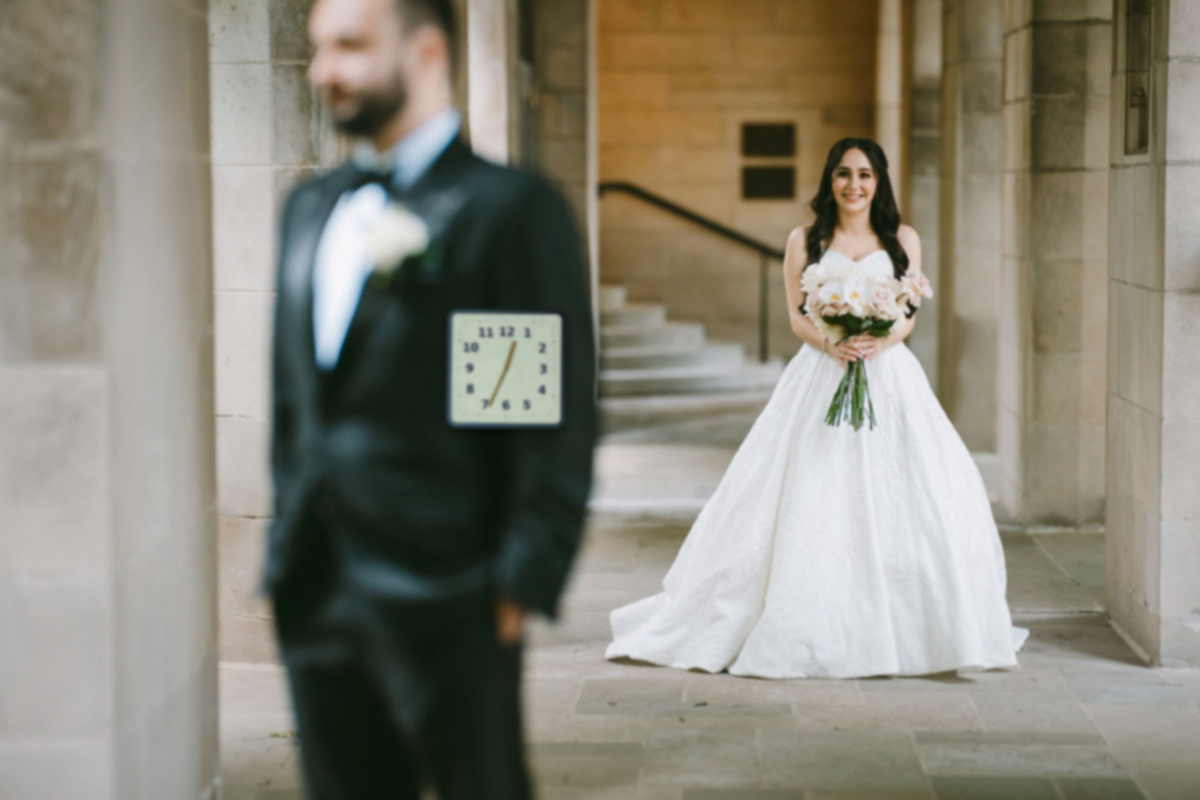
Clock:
12:34
